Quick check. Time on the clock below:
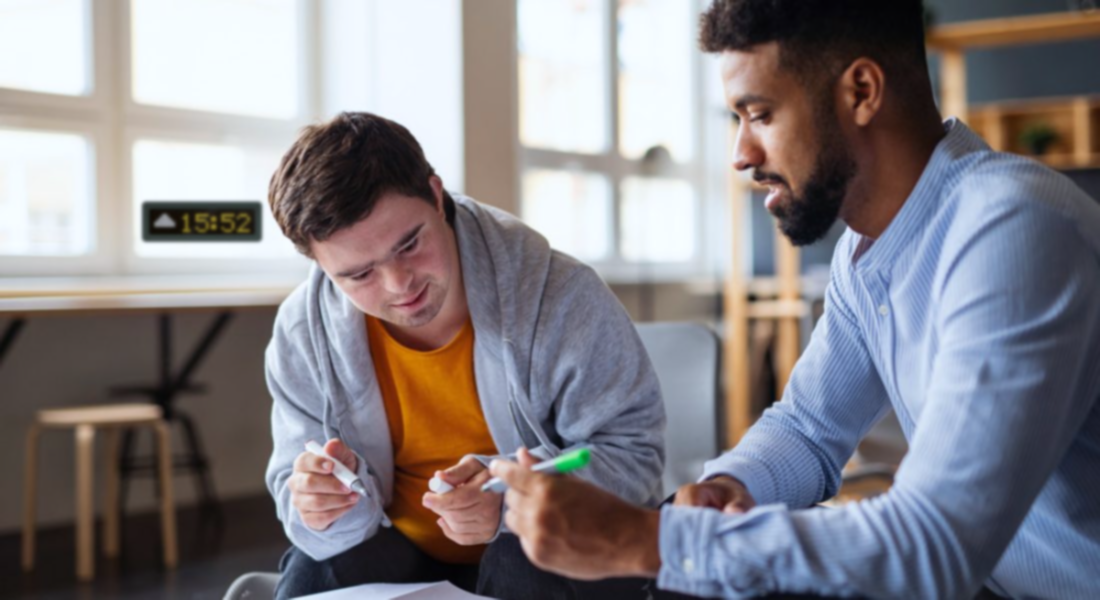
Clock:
15:52
